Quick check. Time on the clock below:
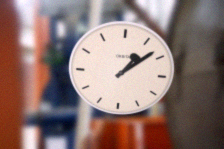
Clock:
1:08
